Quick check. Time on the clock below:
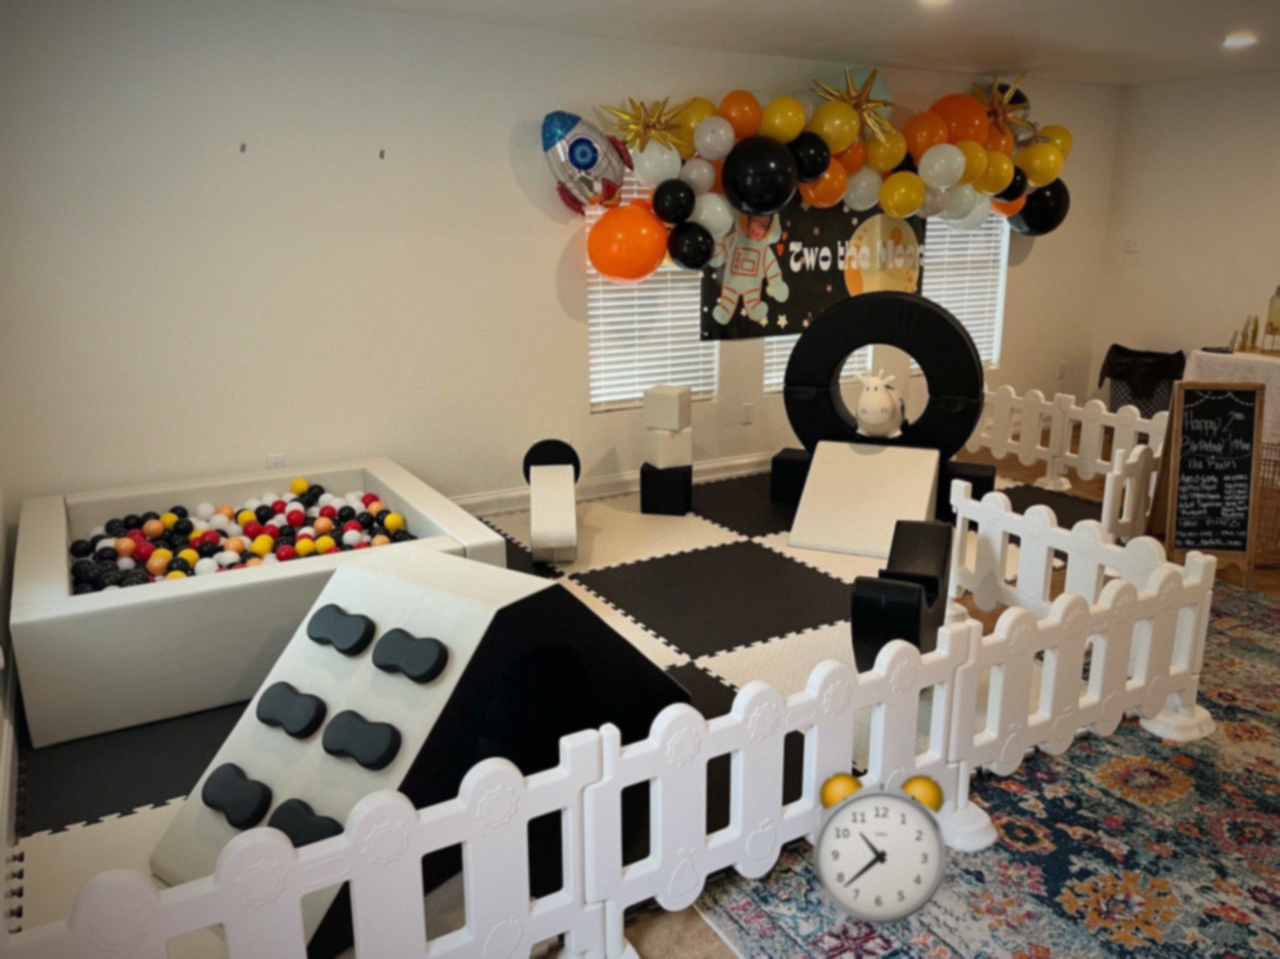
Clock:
10:38
